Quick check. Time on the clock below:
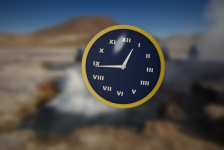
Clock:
12:44
